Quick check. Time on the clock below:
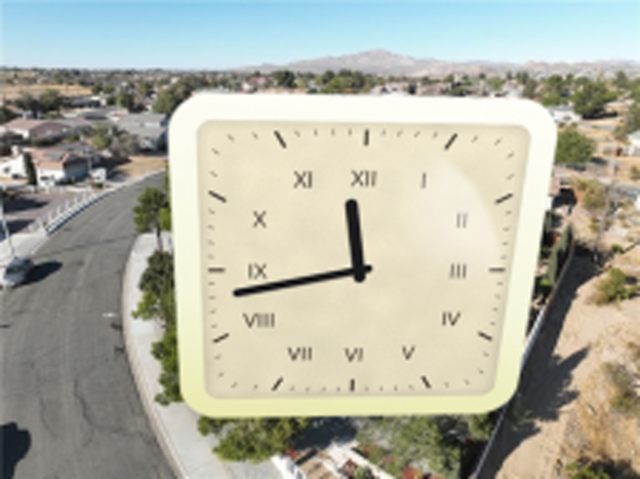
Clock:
11:43
